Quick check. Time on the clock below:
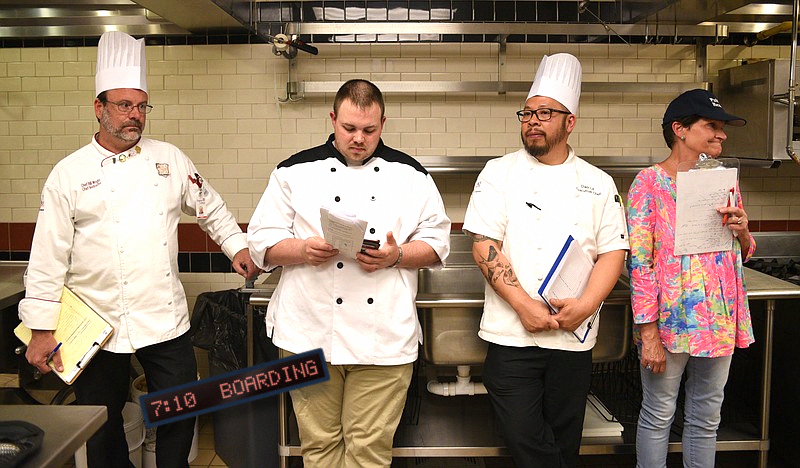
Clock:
7:10
